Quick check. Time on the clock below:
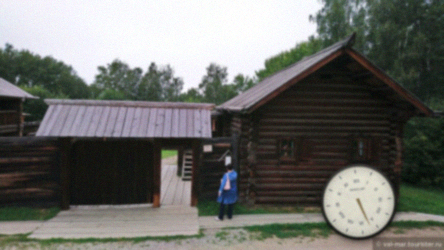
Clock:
5:27
